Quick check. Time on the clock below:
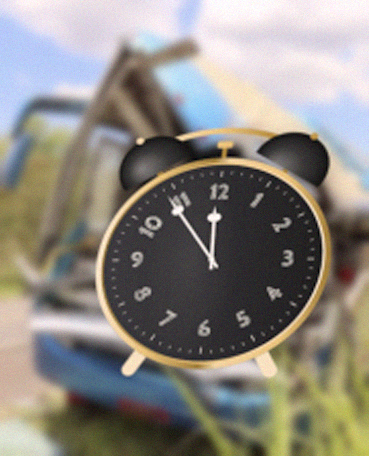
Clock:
11:54
